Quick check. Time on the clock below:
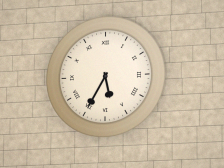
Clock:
5:35
